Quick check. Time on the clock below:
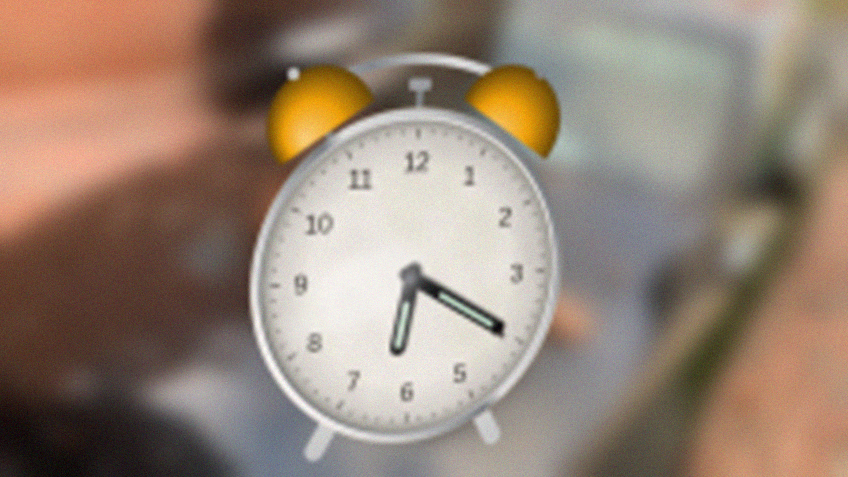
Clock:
6:20
